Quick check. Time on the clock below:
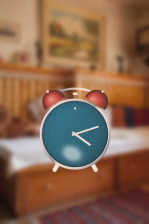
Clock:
4:12
